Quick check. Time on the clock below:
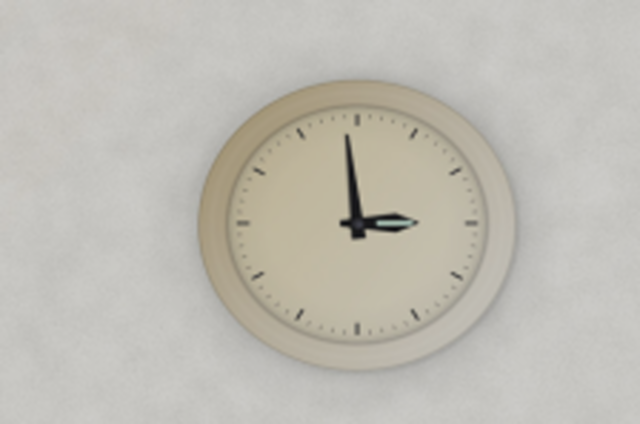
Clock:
2:59
